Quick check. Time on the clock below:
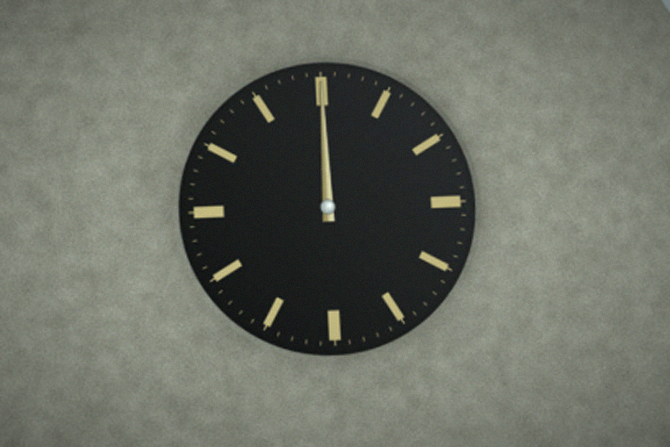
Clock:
12:00
